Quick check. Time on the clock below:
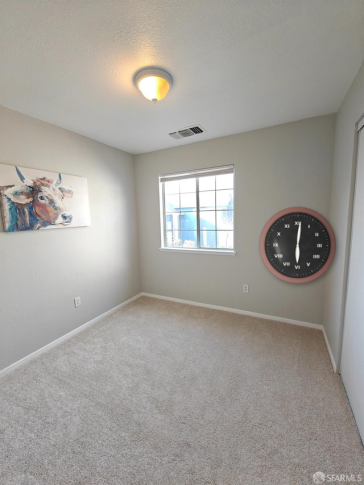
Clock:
6:01
